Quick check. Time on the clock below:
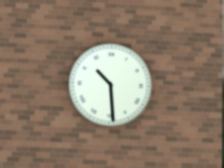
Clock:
10:29
